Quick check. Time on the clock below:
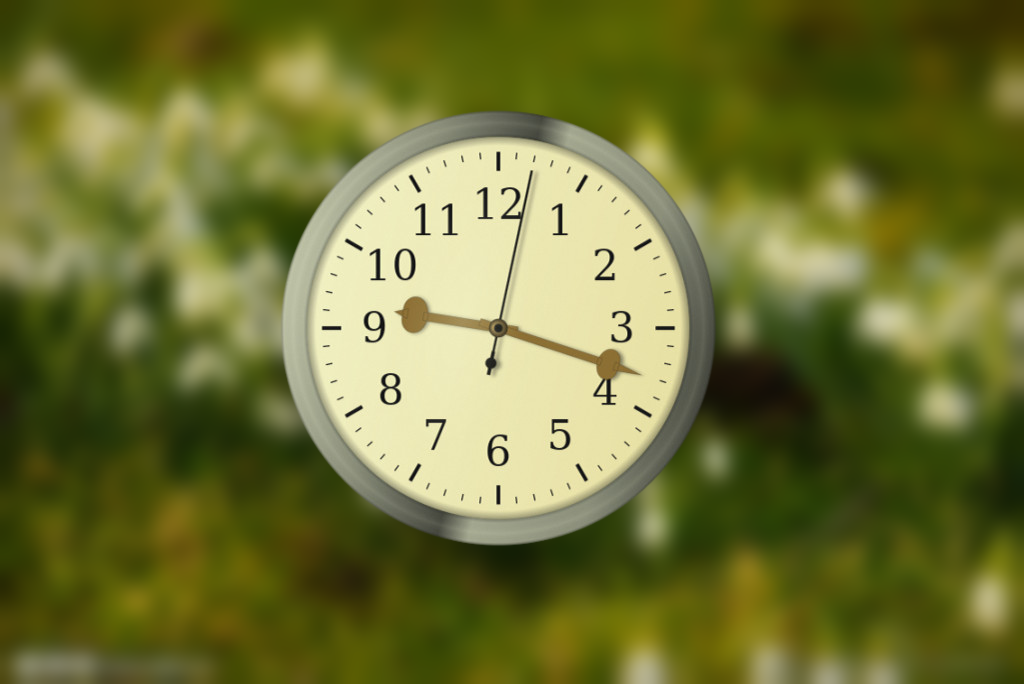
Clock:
9:18:02
